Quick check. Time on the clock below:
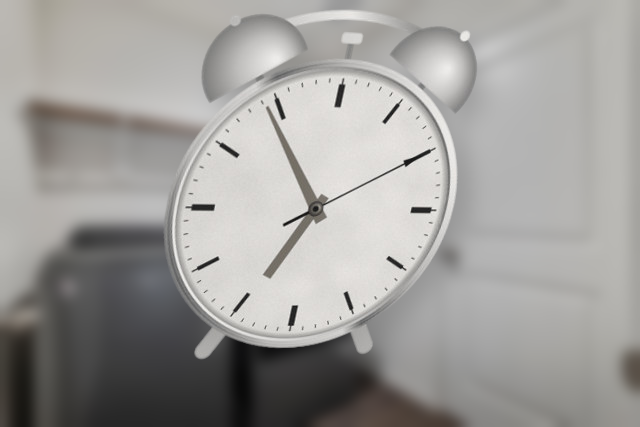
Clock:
6:54:10
